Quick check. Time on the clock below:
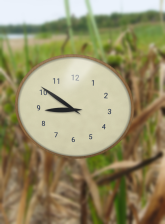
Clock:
8:51
